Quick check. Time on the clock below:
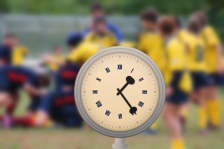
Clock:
1:24
